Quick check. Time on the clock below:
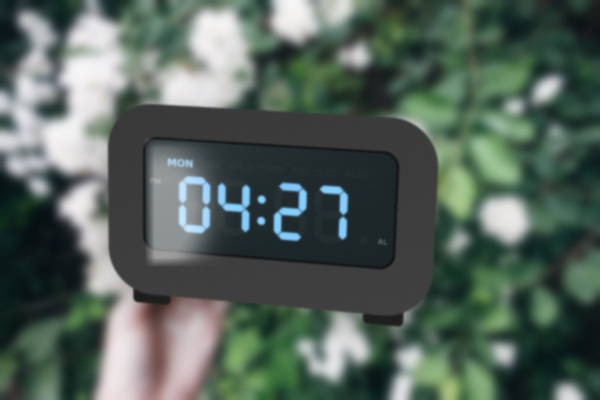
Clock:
4:27
